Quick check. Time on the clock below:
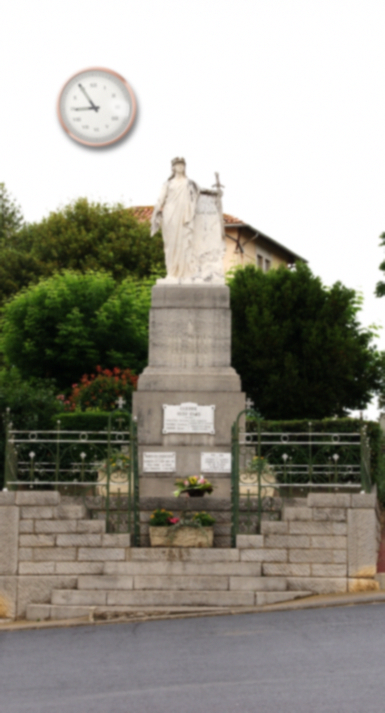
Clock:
8:55
